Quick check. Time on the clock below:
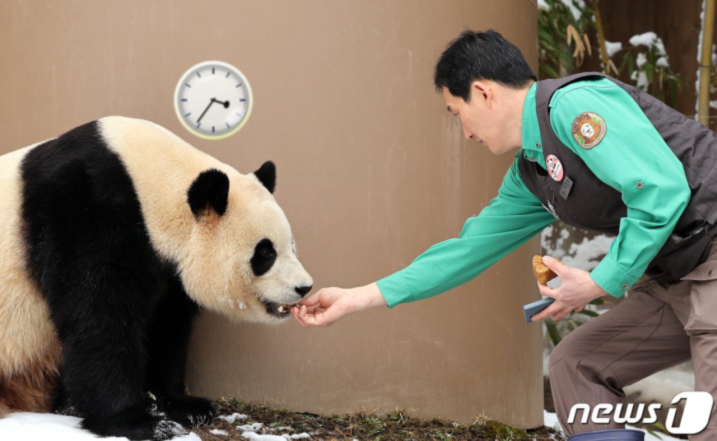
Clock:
3:36
